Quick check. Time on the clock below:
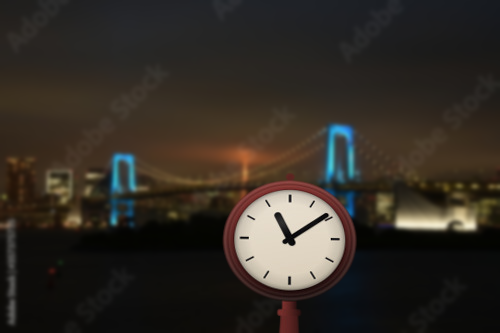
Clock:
11:09
